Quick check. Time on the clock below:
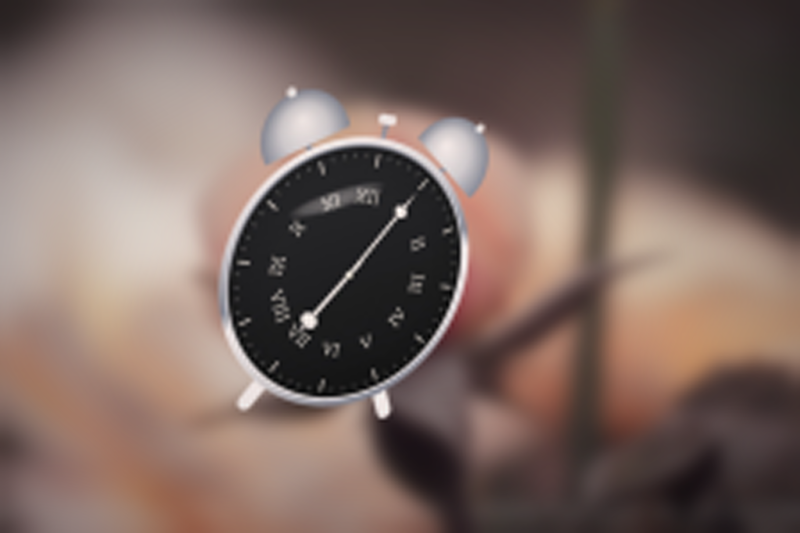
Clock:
7:05
